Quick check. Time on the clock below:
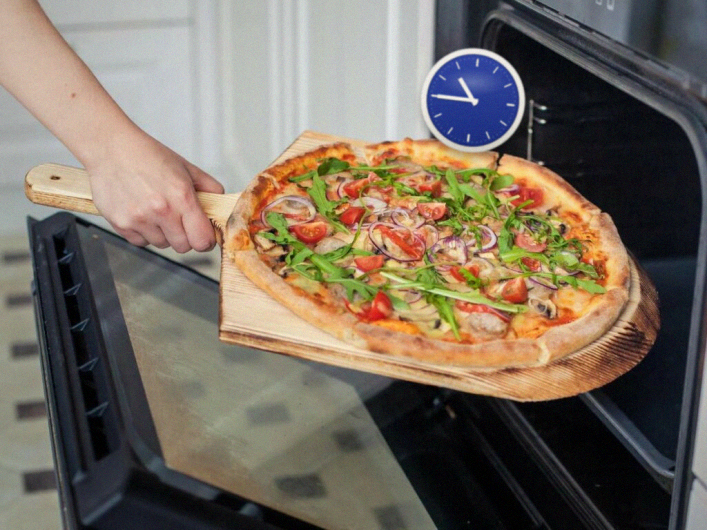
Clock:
10:45
